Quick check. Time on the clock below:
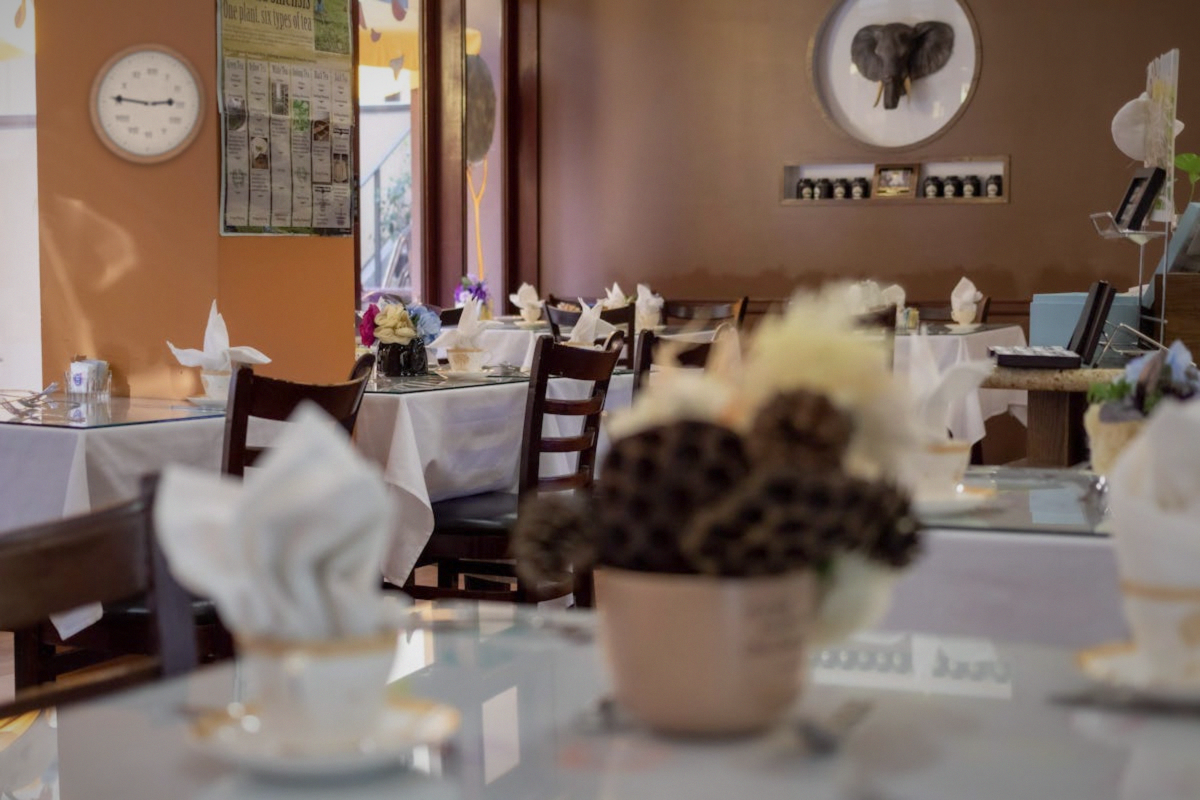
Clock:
2:46
